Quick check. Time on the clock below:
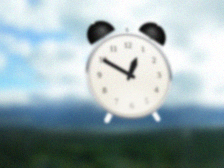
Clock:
12:50
